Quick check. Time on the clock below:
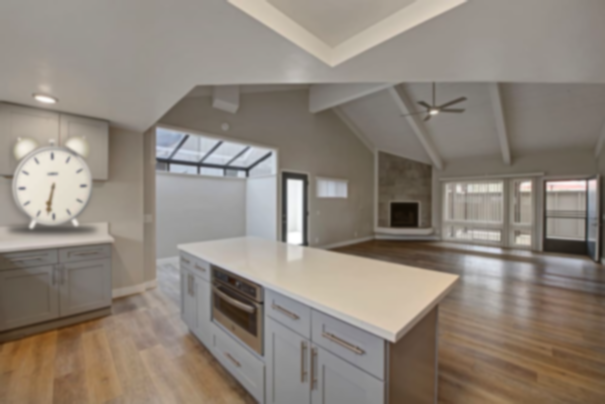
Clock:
6:32
